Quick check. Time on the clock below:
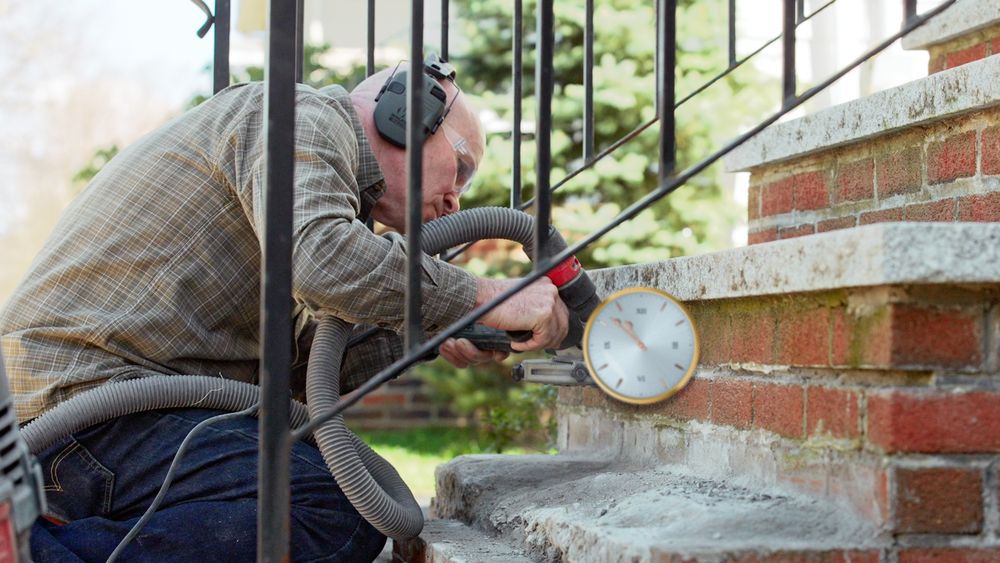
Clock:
10:52
